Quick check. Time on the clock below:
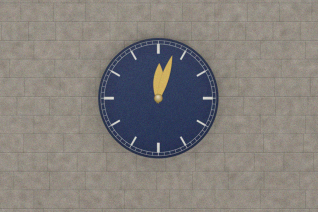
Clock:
12:03
